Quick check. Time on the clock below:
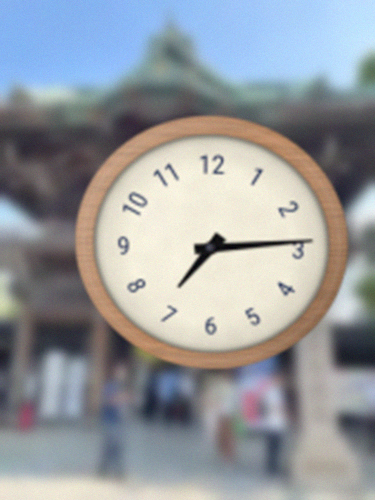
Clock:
7:14
